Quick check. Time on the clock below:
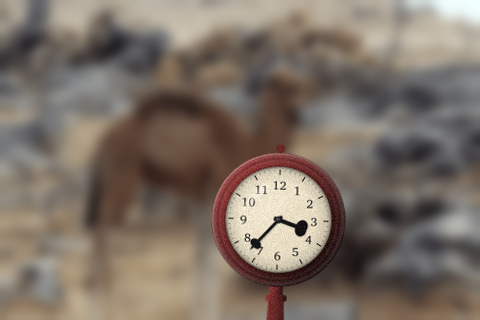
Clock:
3:37
